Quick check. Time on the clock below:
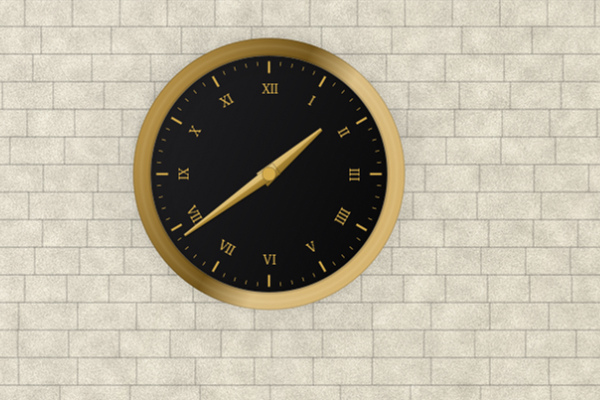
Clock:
1:39
